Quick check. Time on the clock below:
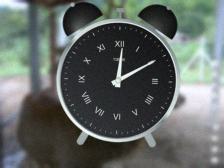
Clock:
12:10
